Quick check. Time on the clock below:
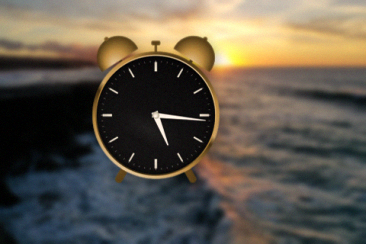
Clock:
5:16
